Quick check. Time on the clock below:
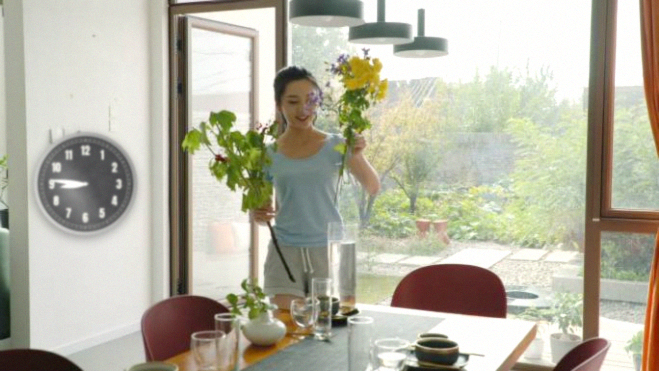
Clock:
8:46
